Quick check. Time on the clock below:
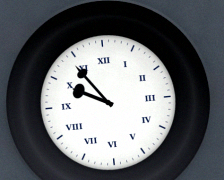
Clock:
9:54
